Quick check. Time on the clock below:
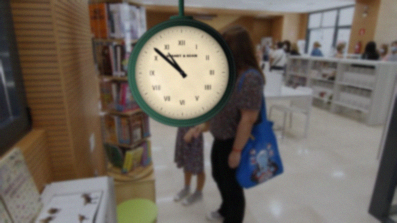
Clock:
10:52
